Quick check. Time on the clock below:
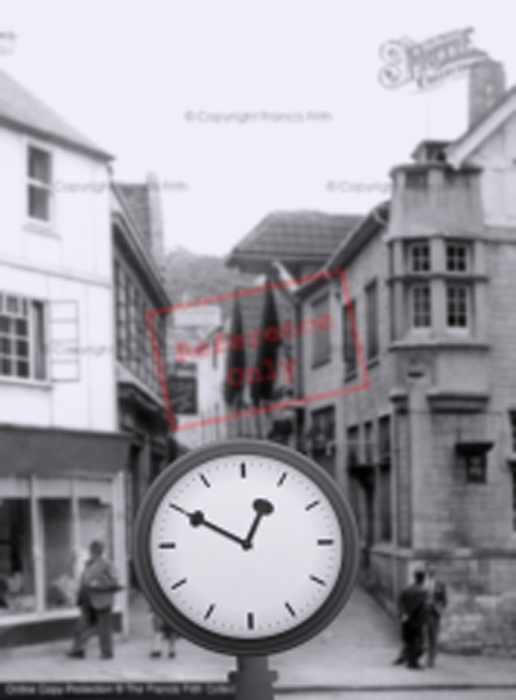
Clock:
12:50
